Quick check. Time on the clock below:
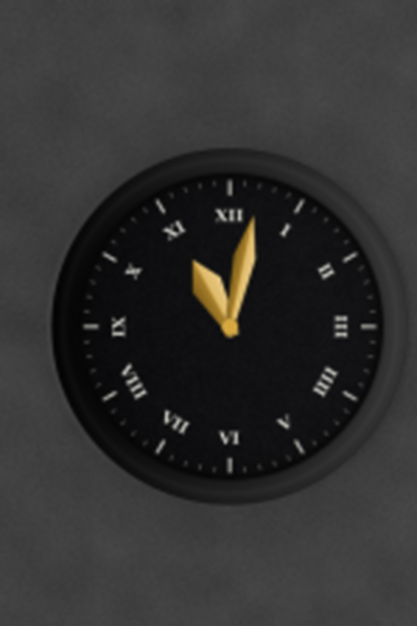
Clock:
11:02
